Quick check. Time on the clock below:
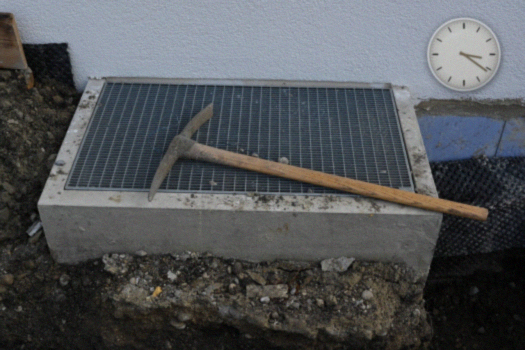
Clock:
3:21
